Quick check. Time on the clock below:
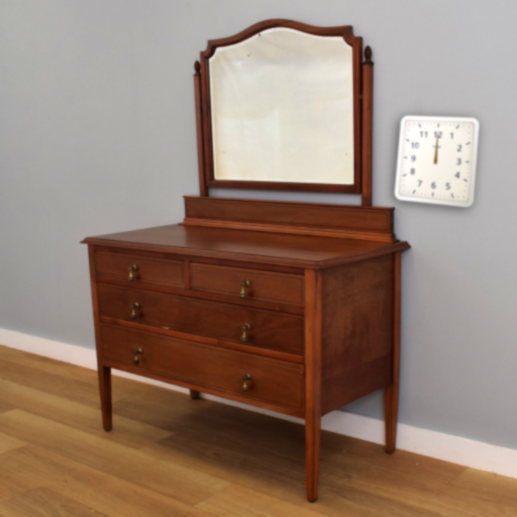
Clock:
12:00
